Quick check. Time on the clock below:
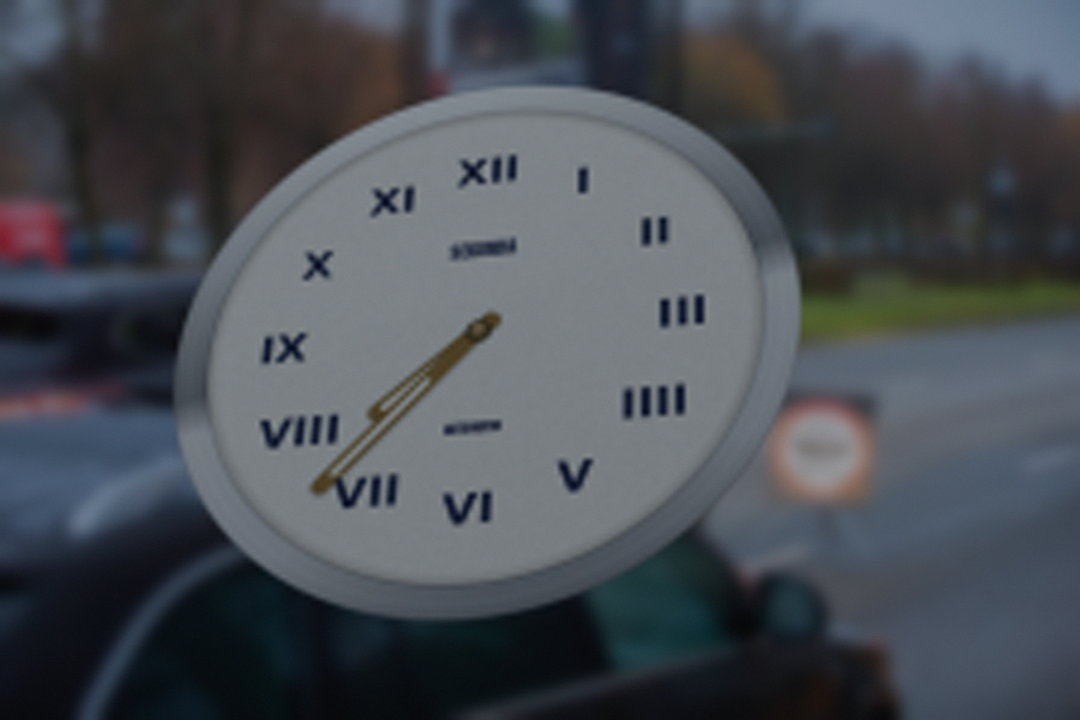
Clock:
7:37
